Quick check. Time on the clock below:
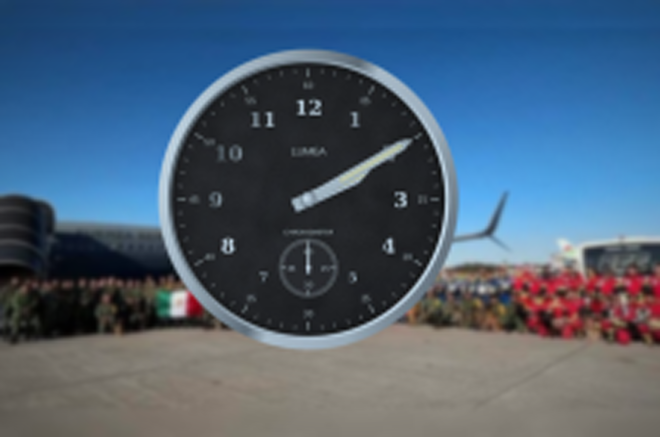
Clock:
2:10
